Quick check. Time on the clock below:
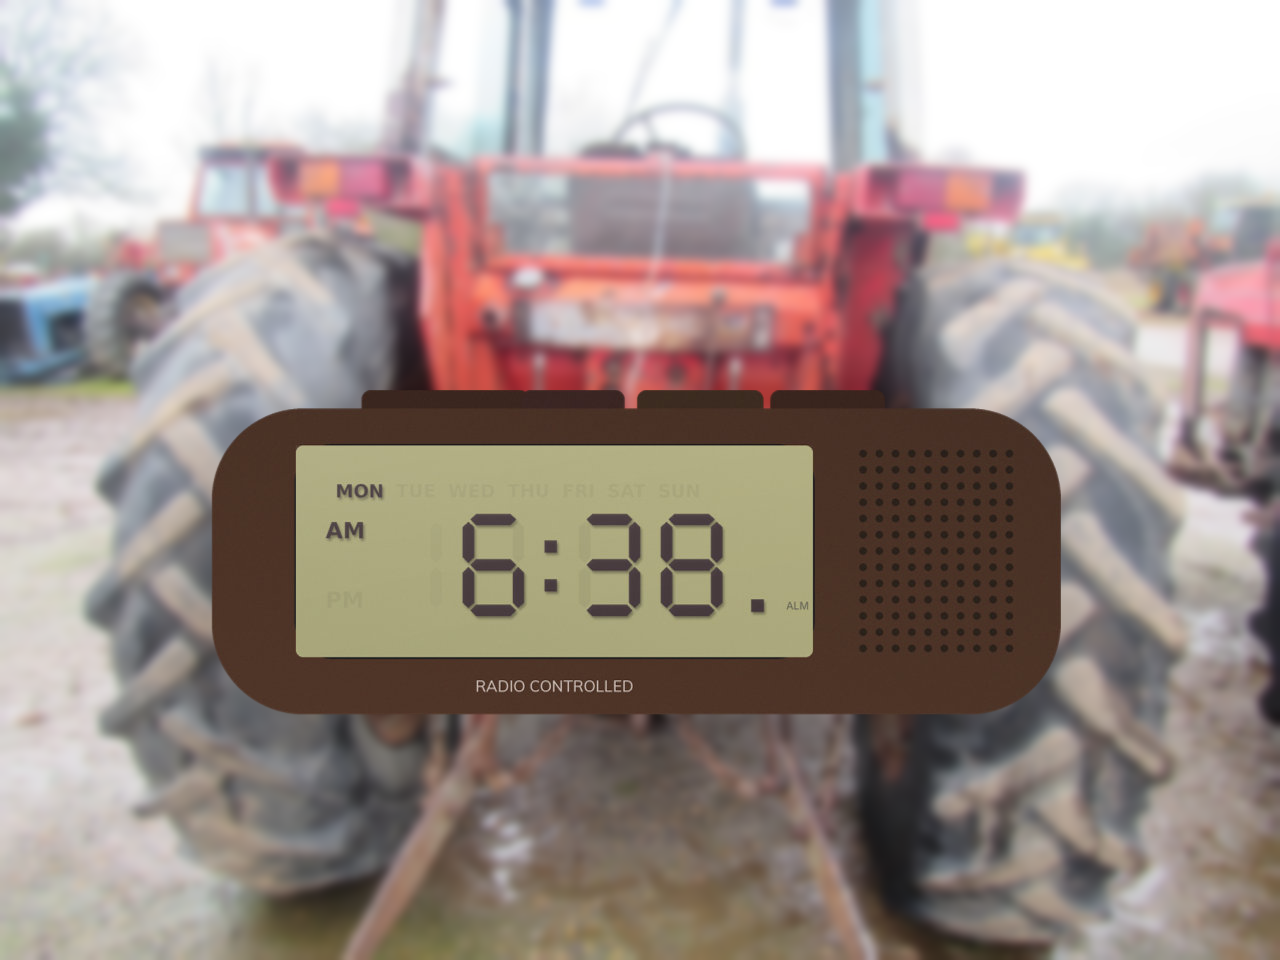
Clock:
6:38
